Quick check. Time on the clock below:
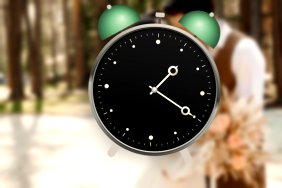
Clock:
1:20
